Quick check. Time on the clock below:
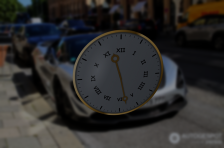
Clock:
11:28
